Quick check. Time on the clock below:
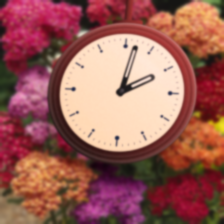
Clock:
2:02
